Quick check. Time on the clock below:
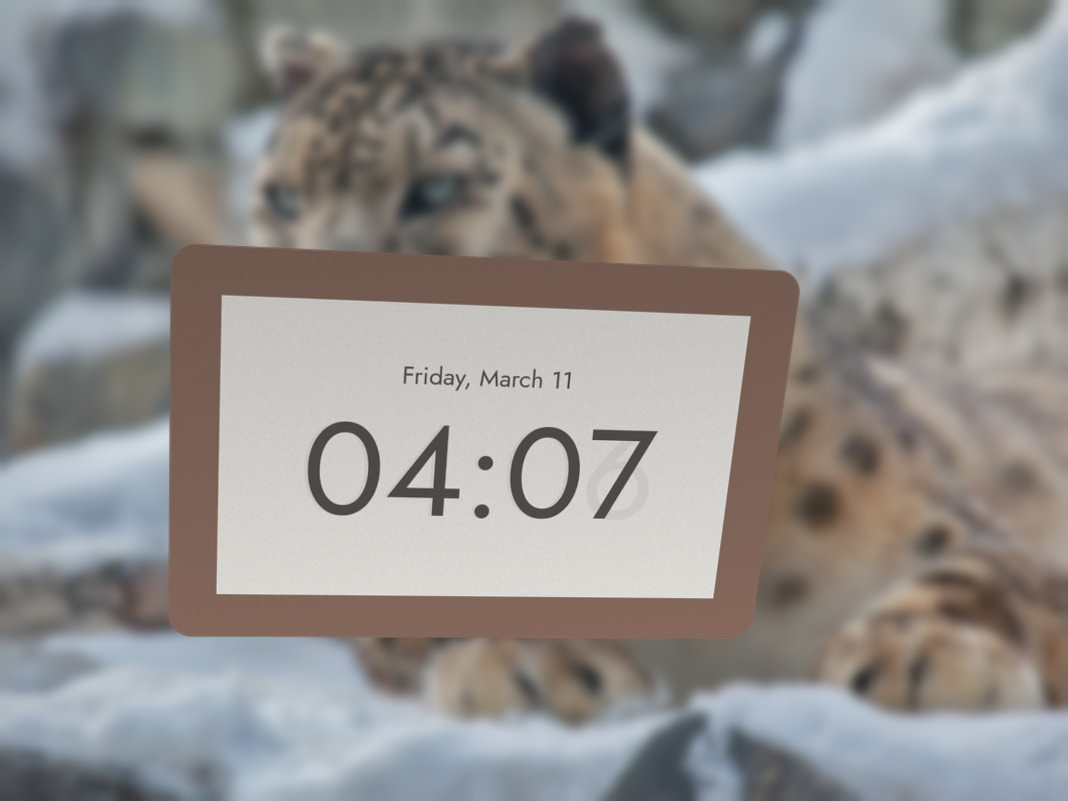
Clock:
4:07
